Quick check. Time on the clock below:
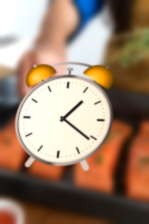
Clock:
1:21
